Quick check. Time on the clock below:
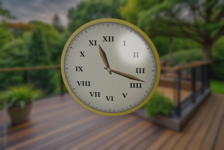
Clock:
11:18
